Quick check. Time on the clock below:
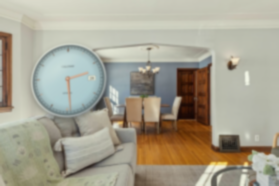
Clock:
2:29
